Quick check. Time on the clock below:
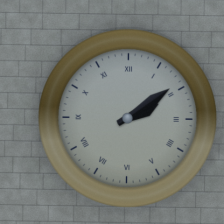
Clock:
2:09
